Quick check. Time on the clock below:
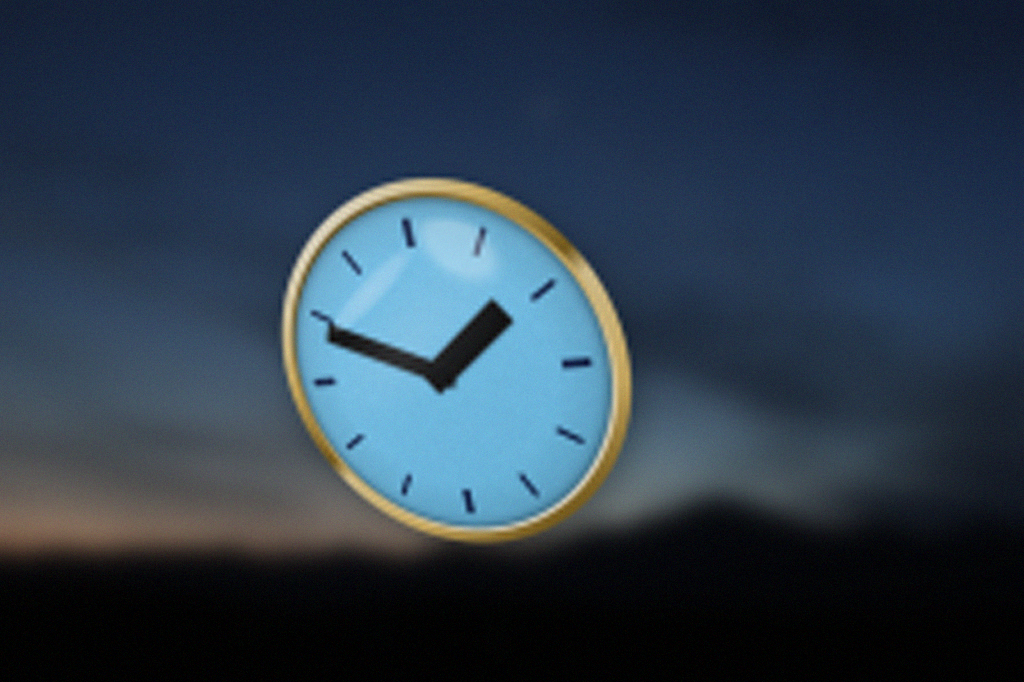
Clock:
1:49
